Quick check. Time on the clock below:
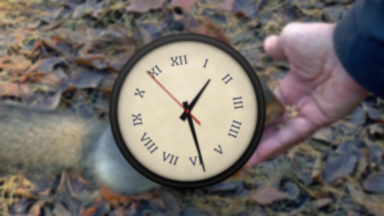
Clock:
1:28:54
